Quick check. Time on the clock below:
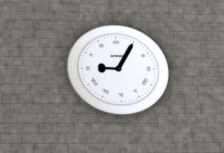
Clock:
9:05
